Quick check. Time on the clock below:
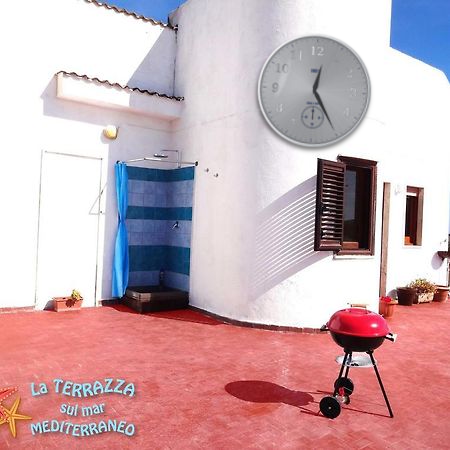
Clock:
12:25
